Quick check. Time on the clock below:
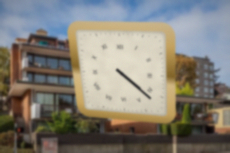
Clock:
4:22
